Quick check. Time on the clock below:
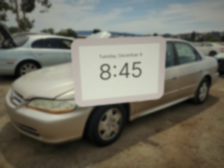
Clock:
8:45
